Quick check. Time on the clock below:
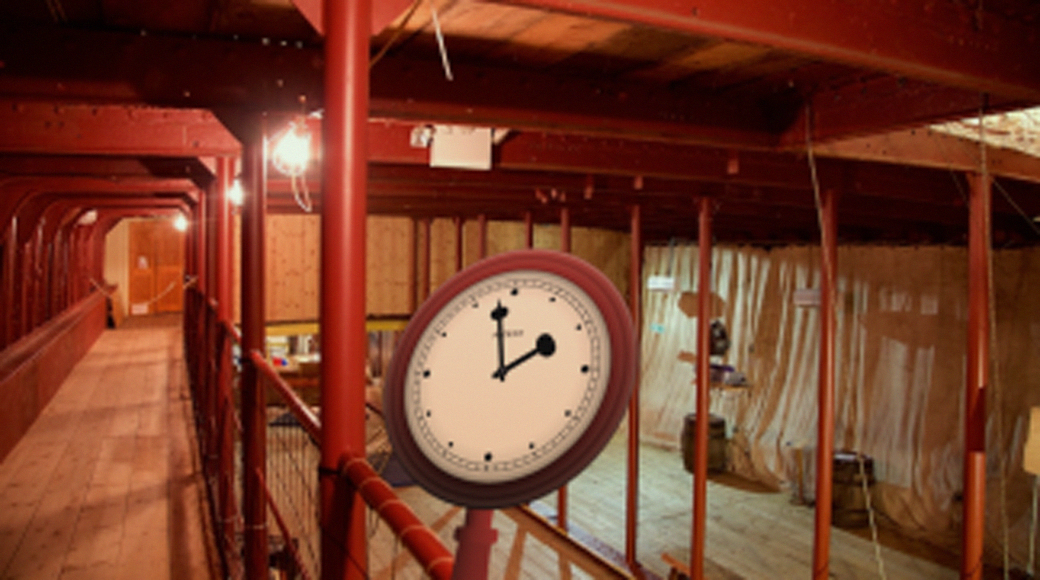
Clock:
1:58
